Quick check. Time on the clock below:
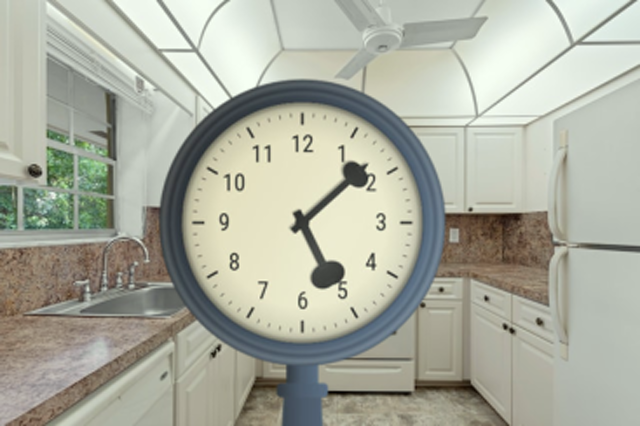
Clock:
5:08
